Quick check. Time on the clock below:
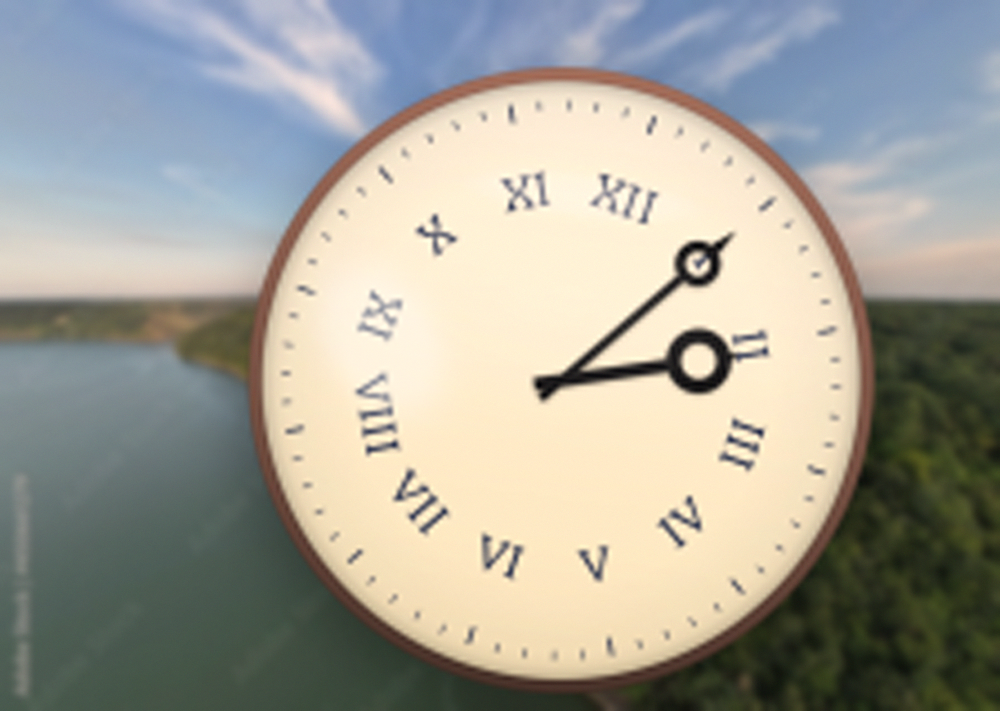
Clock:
2:05
